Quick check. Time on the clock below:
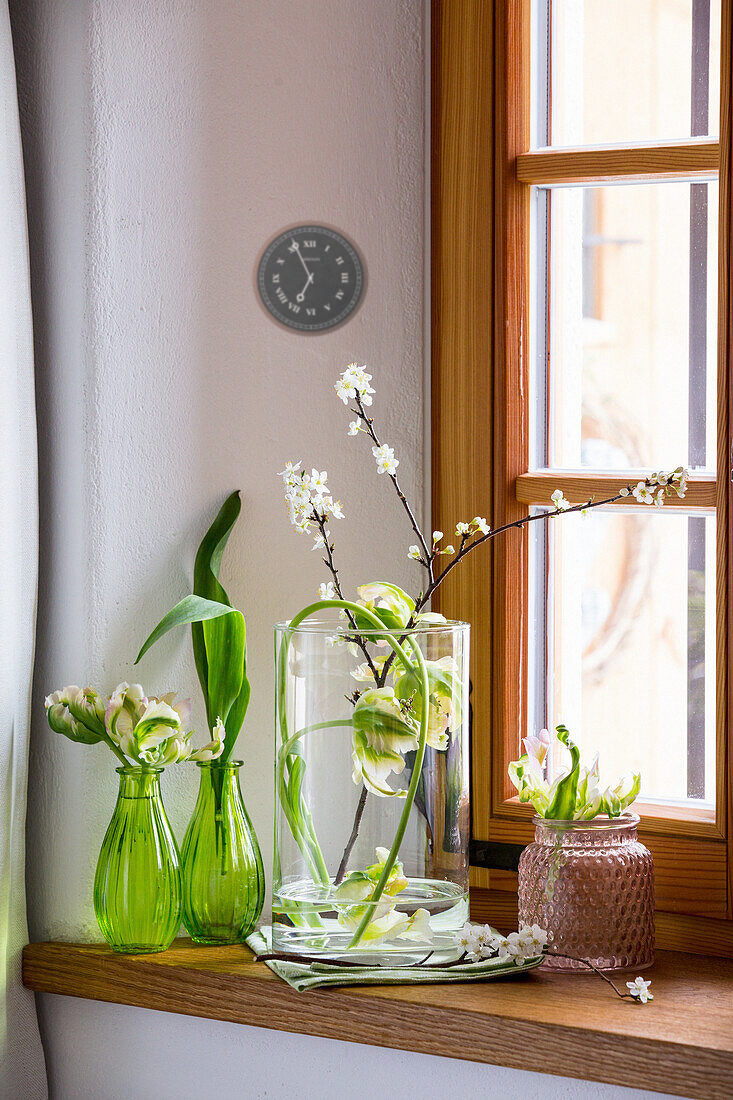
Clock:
6:56
